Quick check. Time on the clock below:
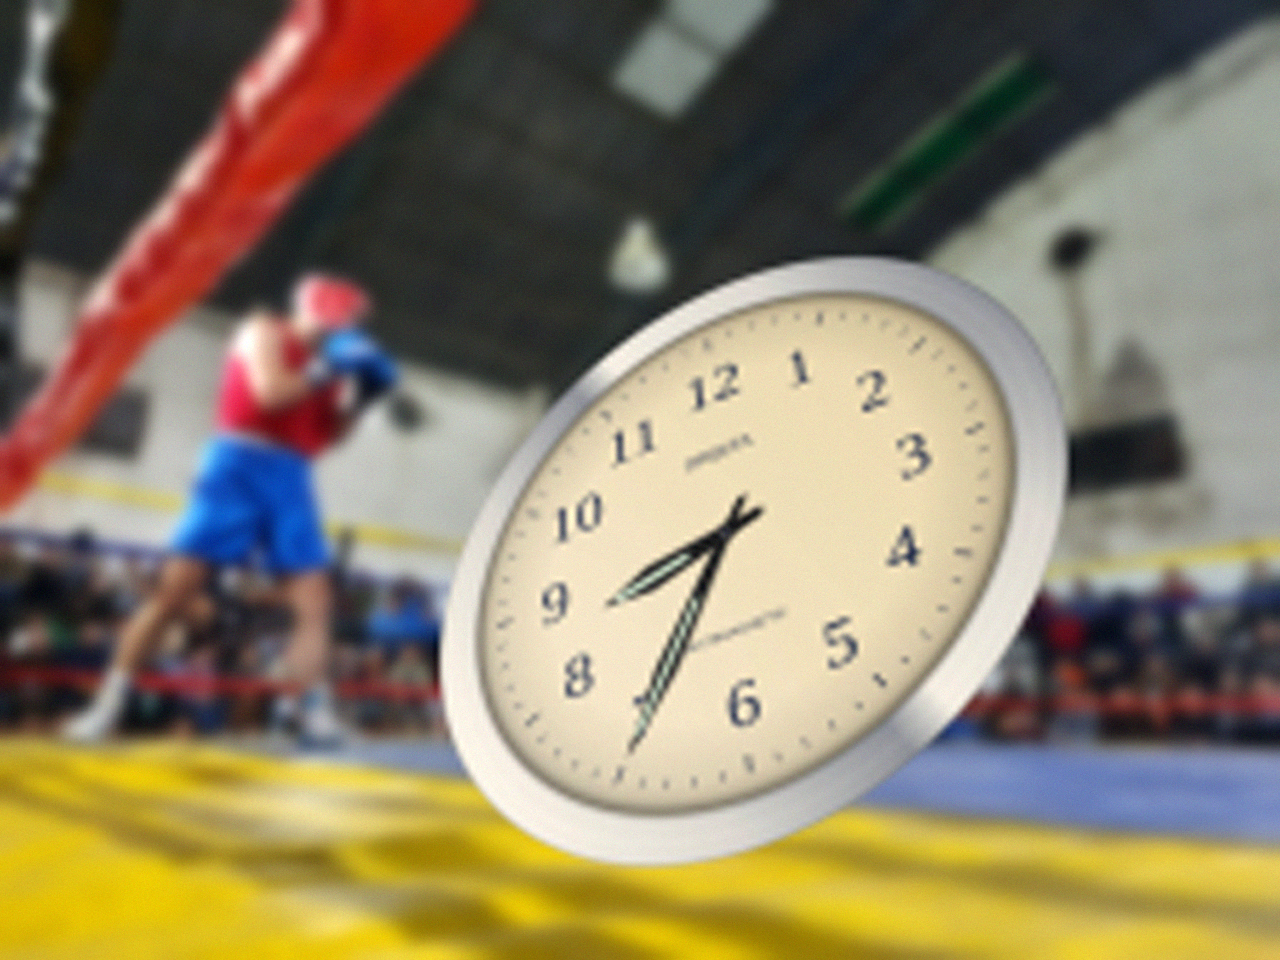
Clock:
8:35
